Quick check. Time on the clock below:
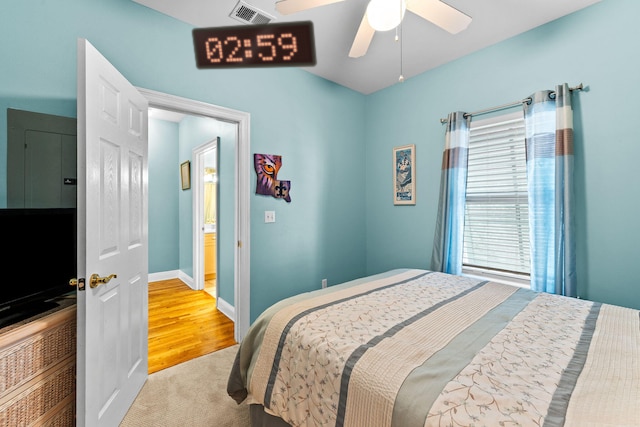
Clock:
2:59
